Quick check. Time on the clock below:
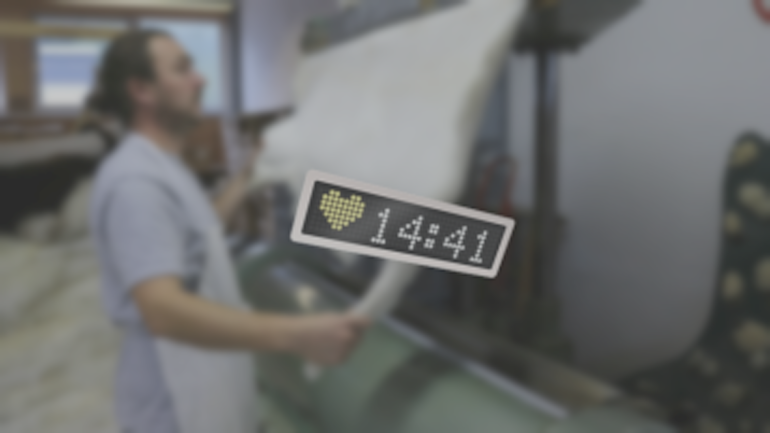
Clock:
14:41
